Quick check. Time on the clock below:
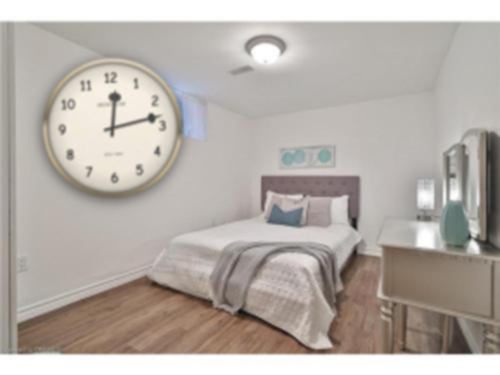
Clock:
12:13
